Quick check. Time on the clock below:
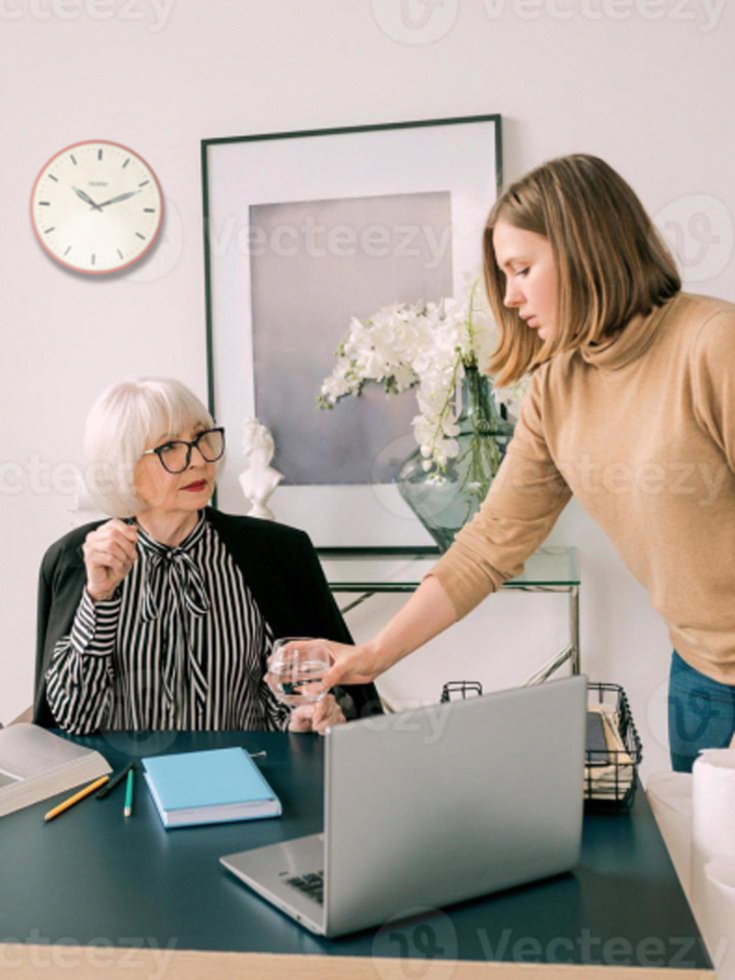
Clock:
10:11
